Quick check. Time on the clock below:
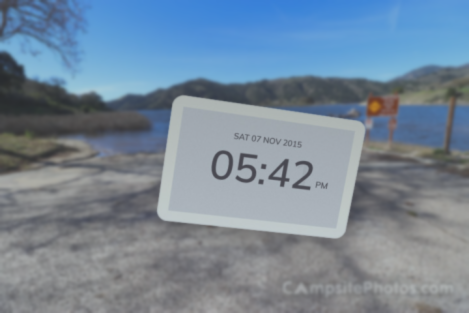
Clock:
5:42
